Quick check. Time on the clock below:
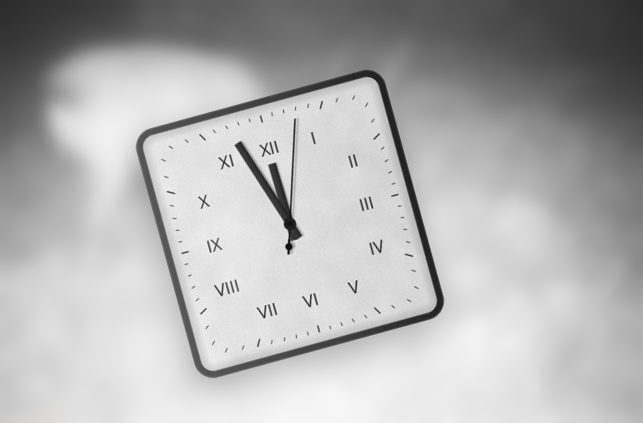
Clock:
11:57:03
